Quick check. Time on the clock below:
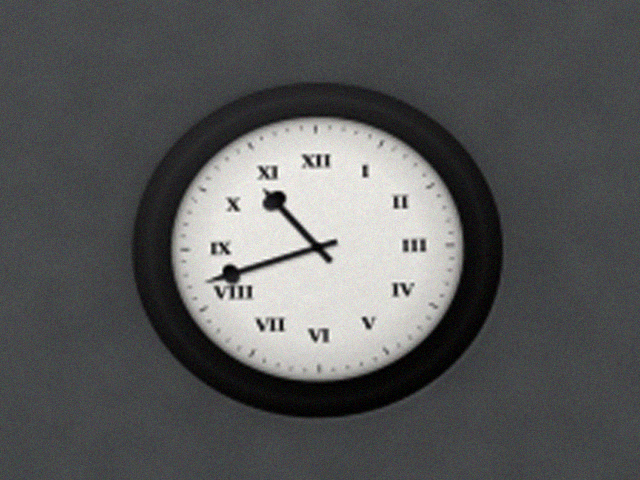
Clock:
10:42
